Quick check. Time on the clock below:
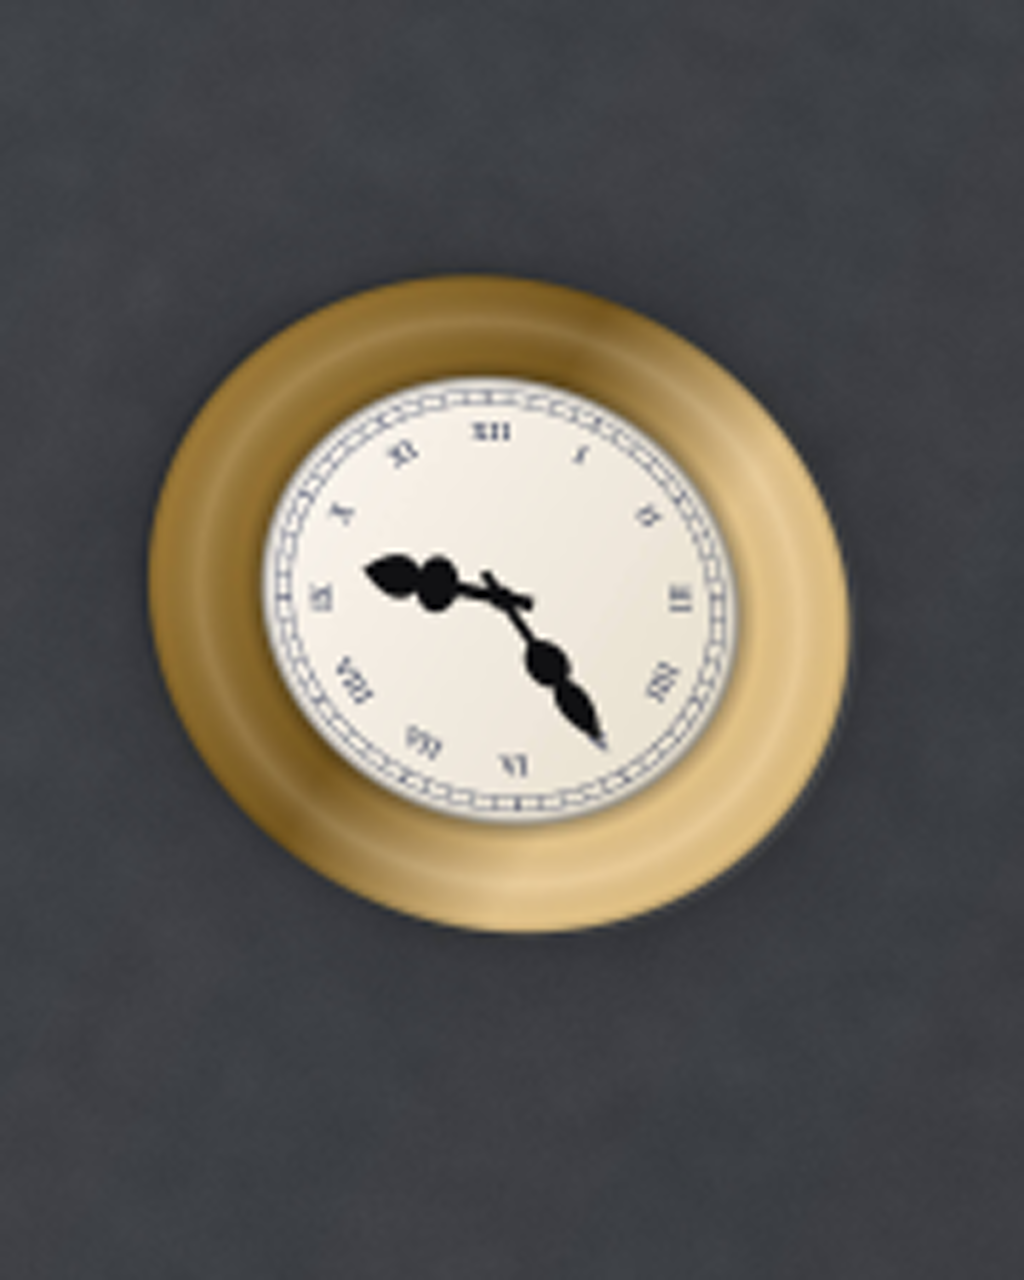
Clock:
9:25
